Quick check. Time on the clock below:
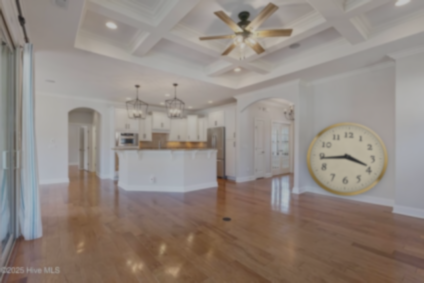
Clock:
3:44
